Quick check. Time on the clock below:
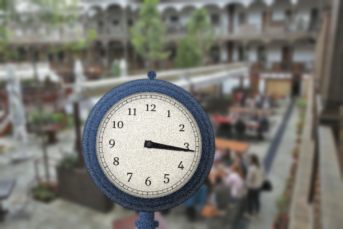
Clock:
3:16
